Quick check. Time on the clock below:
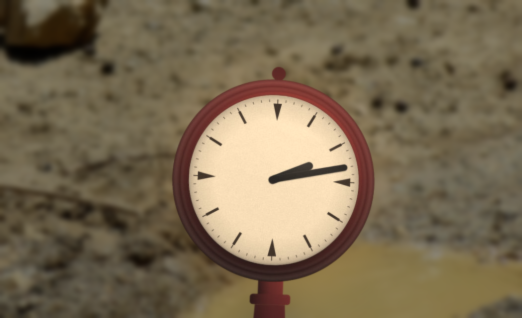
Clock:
2:13
